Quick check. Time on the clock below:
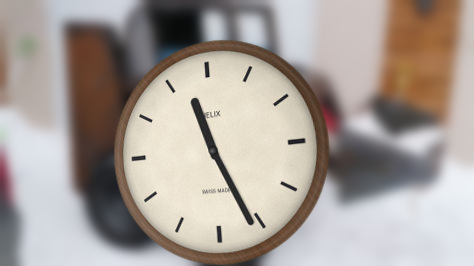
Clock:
11:26
